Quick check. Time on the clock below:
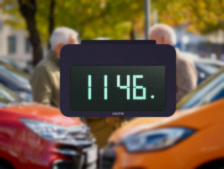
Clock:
11:46
